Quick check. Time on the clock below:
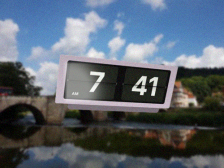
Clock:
7:41
